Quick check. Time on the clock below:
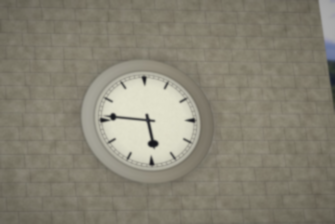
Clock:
5:46
